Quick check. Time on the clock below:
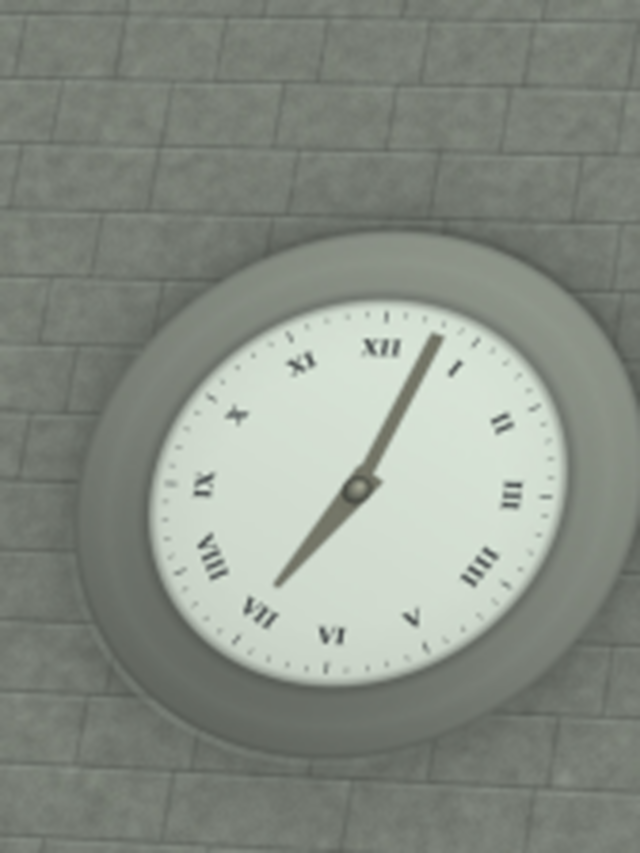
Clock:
7:03
